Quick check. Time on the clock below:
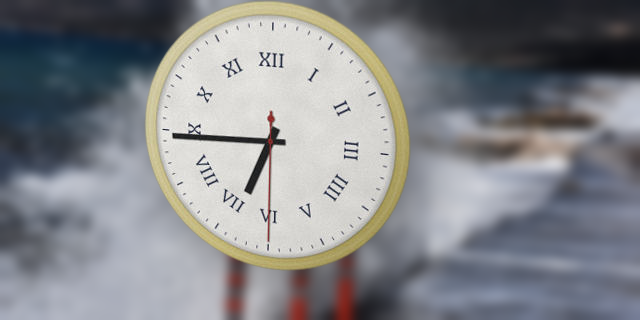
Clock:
6:44:30
